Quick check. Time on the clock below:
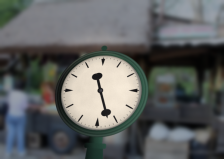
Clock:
11:27
